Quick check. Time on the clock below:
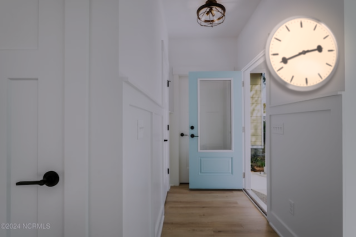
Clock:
2:42
